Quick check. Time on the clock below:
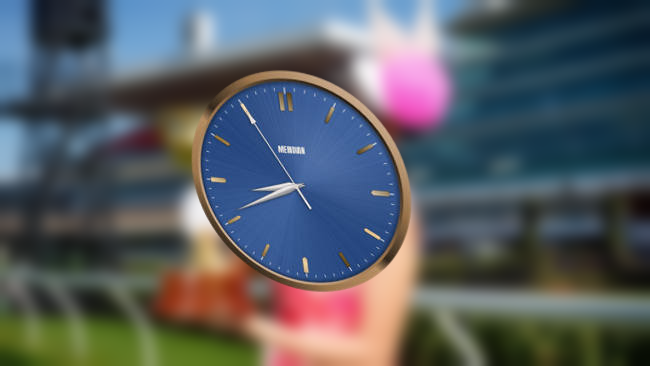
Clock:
8:40:55
